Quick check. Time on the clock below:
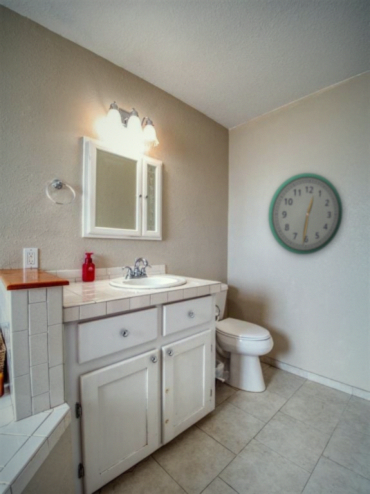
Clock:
12:31
